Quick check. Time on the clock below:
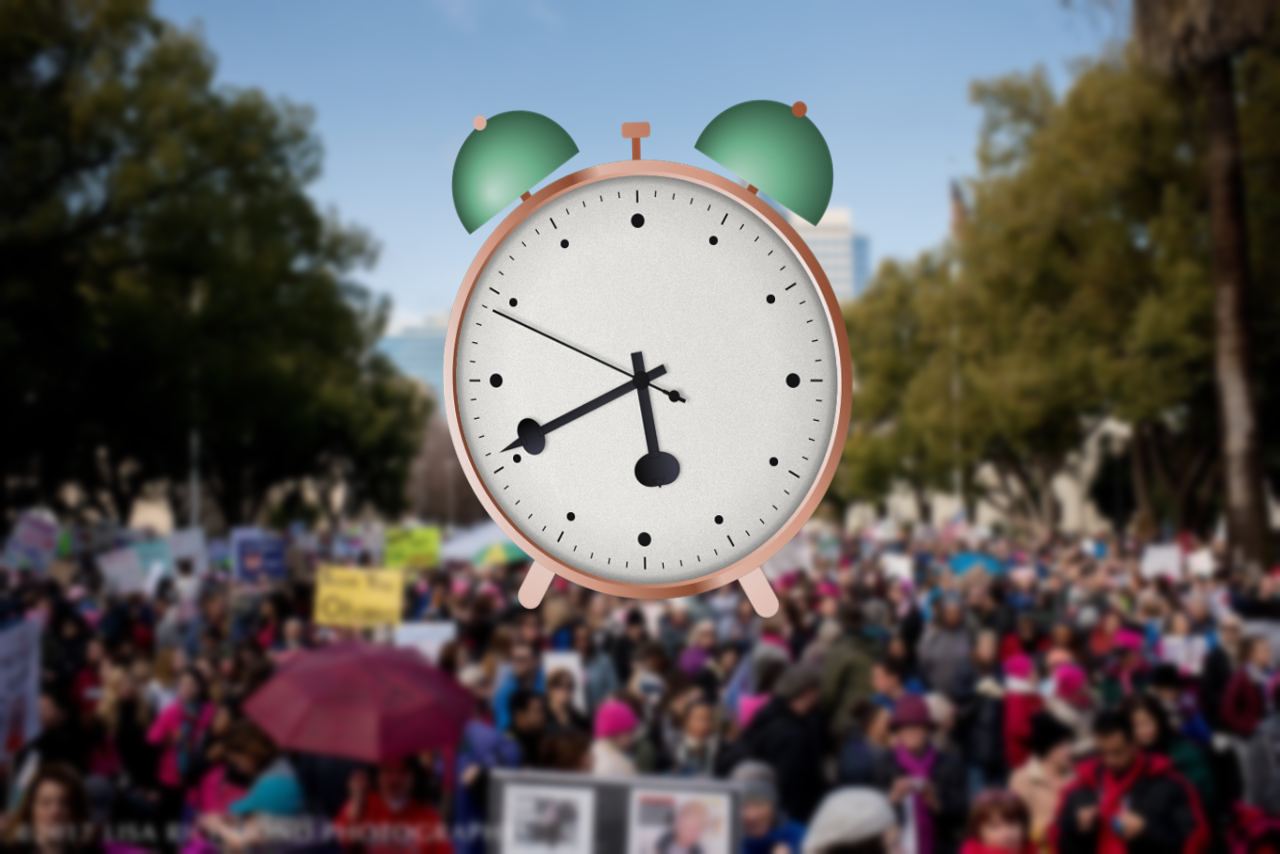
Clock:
5:40:49
